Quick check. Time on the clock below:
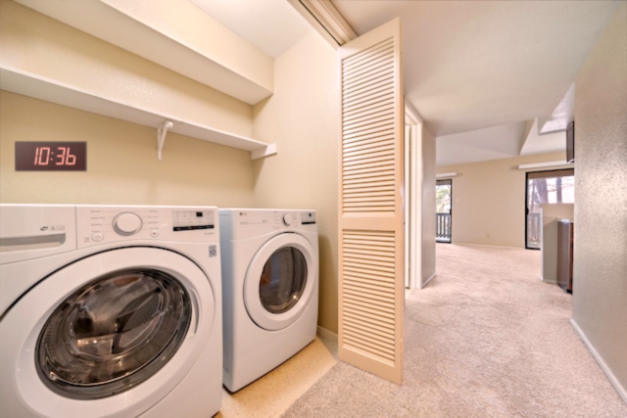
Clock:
10:36
